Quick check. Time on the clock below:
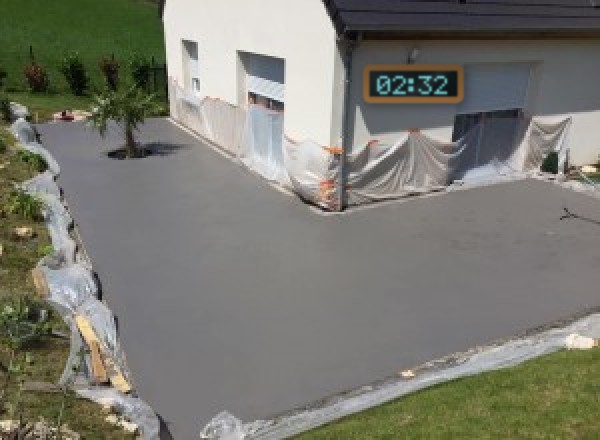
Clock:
2:32
